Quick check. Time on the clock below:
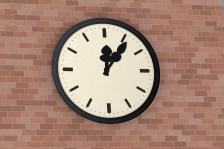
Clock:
12:06
